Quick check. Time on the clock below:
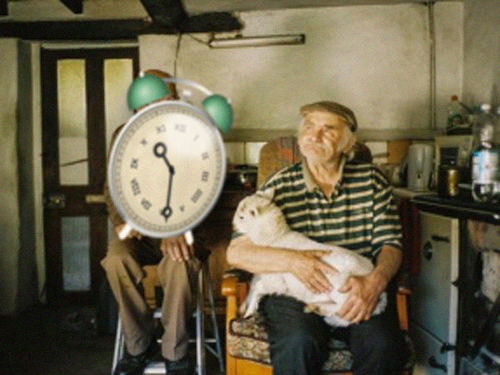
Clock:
10:29
